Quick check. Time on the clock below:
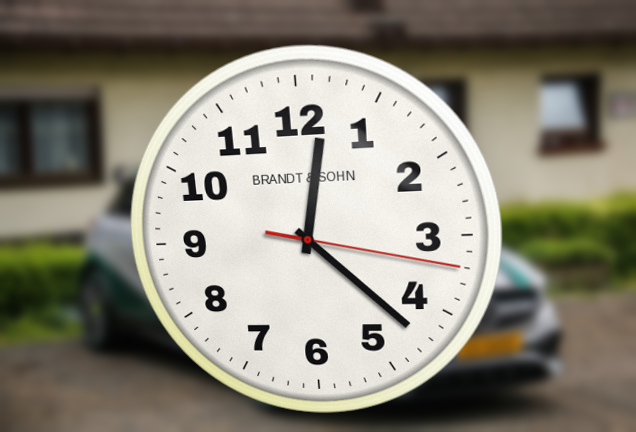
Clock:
12:22:17
